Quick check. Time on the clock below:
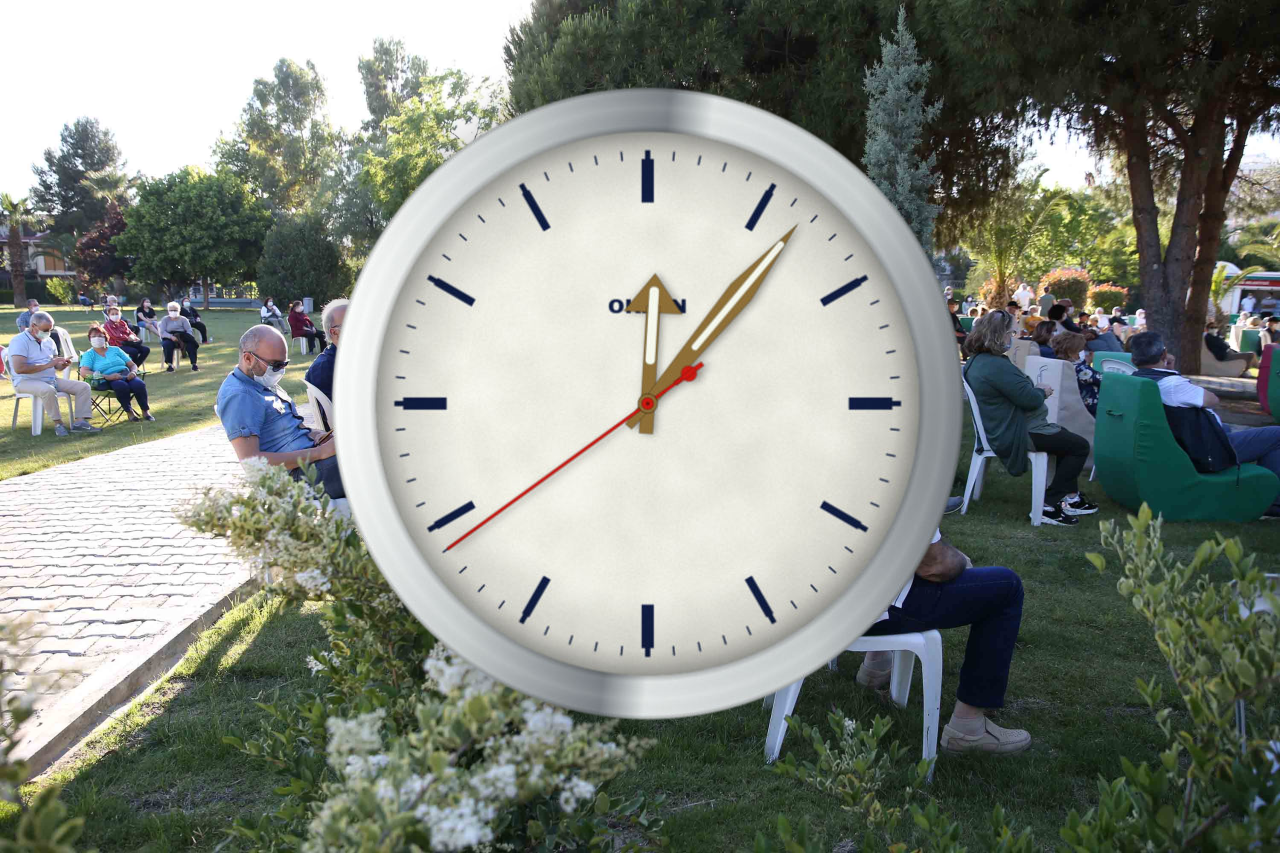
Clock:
12:06:39
